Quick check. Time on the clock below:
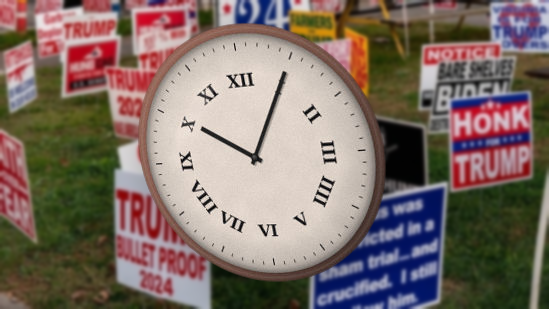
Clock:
10:05
